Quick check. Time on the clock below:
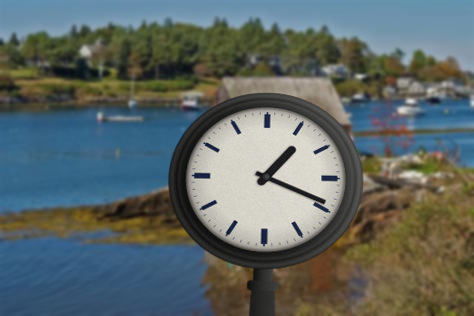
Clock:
1:19
